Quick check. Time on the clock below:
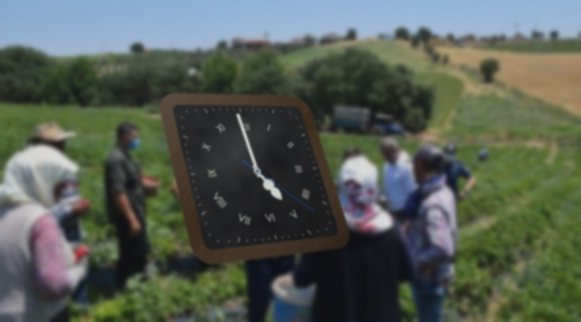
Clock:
4:59:22
